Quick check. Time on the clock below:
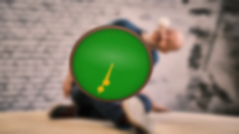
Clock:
6:34
